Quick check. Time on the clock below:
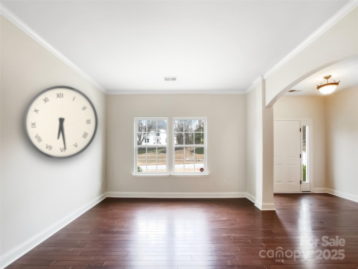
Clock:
6:29
